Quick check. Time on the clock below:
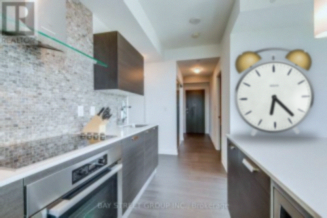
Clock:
6:23
